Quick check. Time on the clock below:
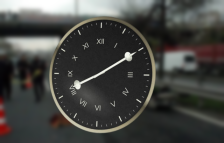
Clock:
8:10
